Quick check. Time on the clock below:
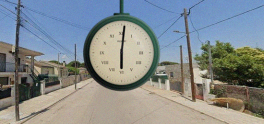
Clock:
6:01
